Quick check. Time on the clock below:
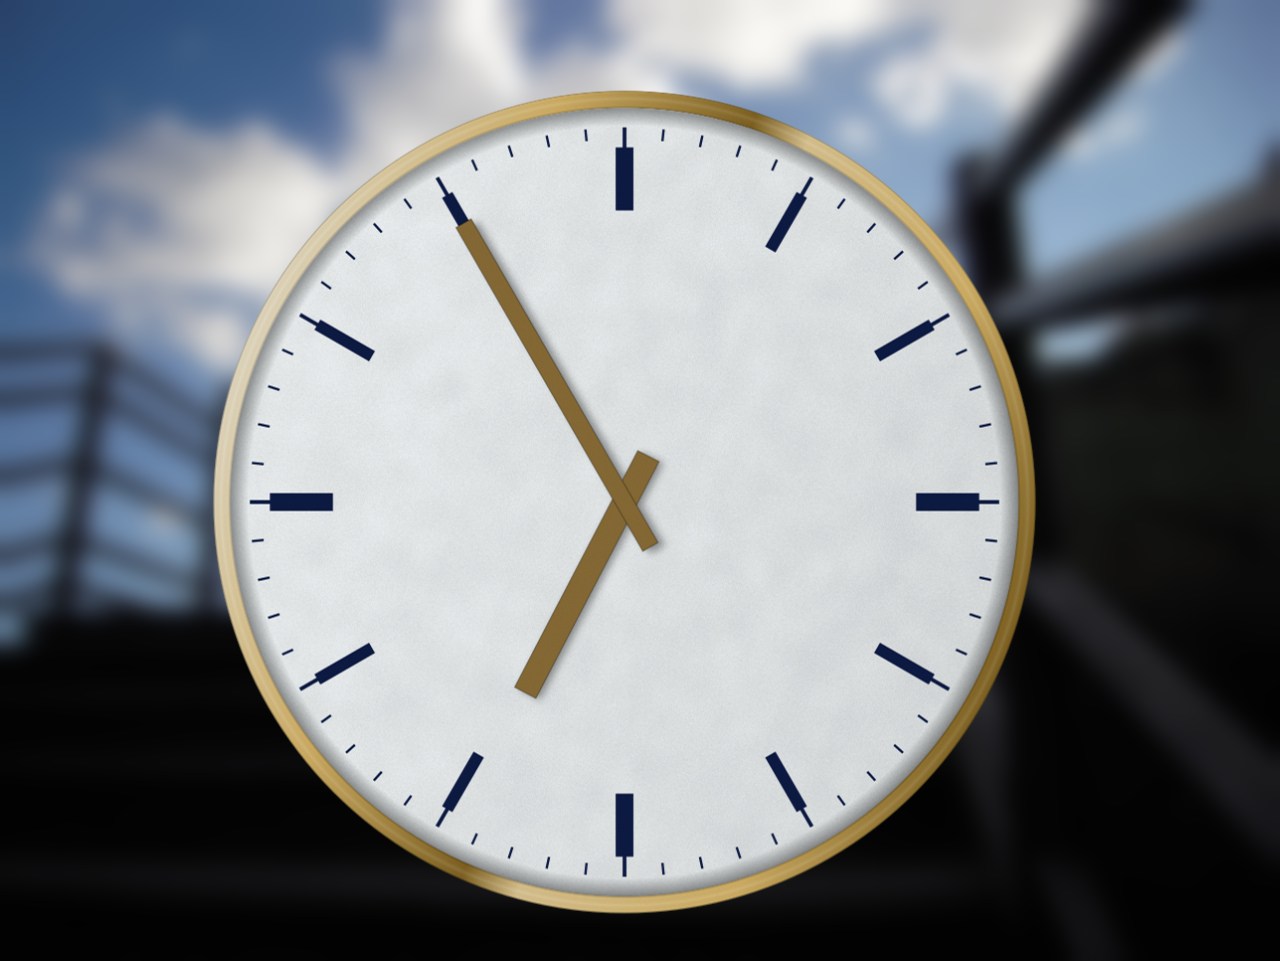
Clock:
6:55
